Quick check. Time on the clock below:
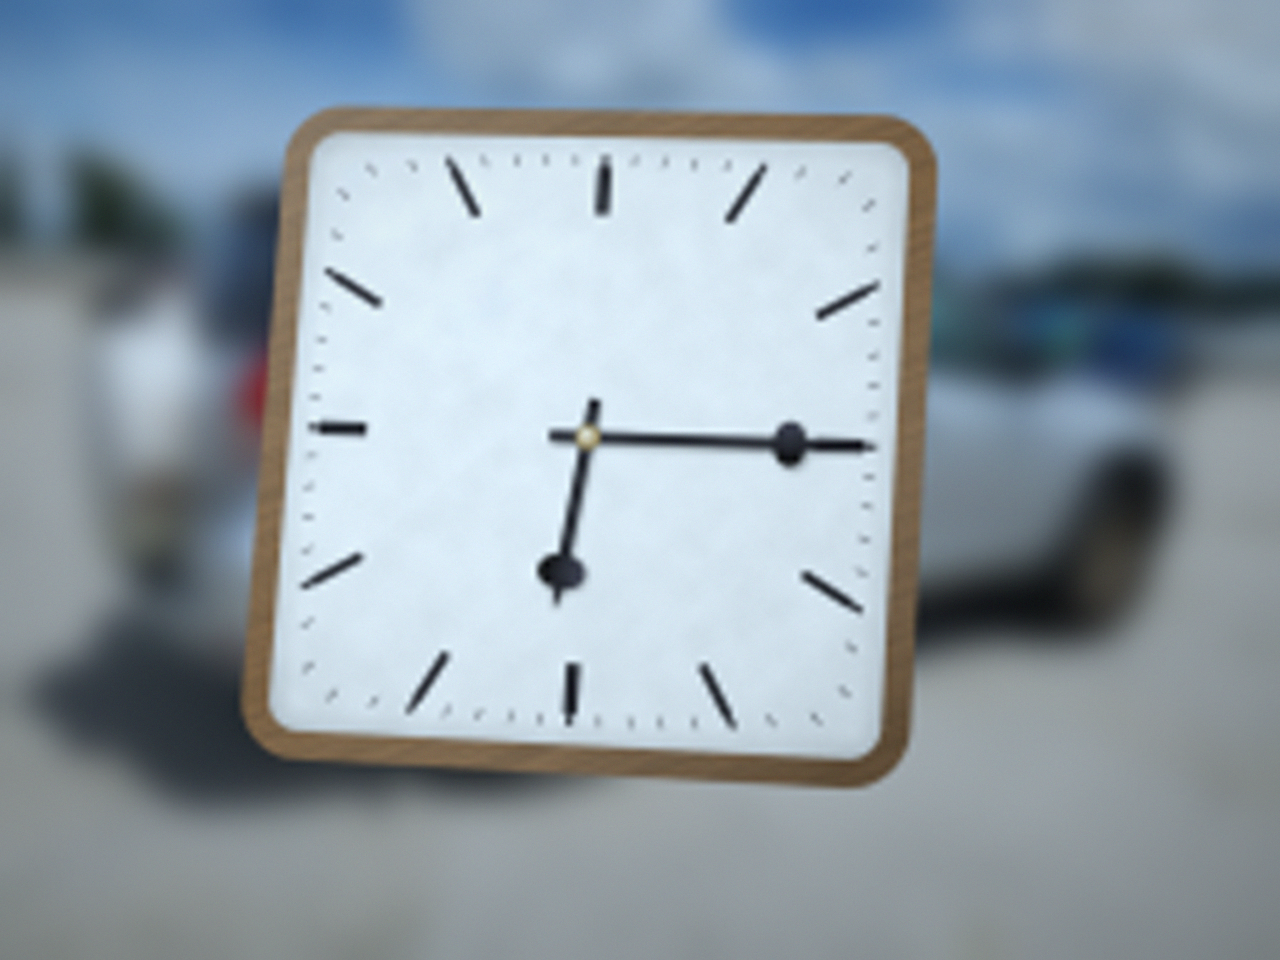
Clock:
6:15
